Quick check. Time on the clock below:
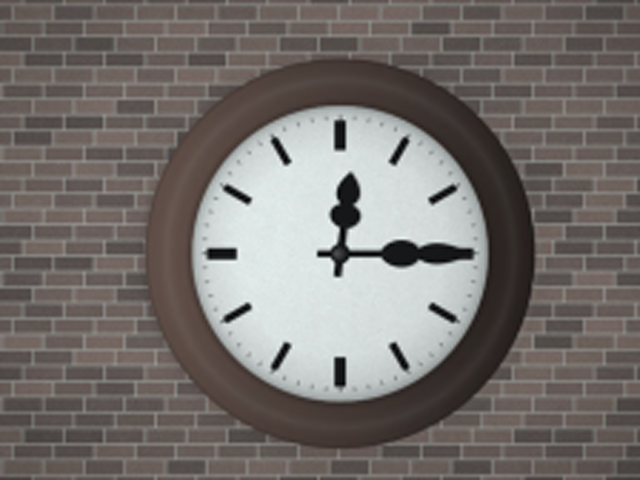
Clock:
12:15
